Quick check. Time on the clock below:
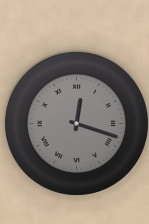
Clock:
12:18
